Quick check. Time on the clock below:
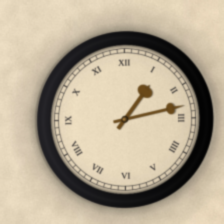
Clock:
1:13
